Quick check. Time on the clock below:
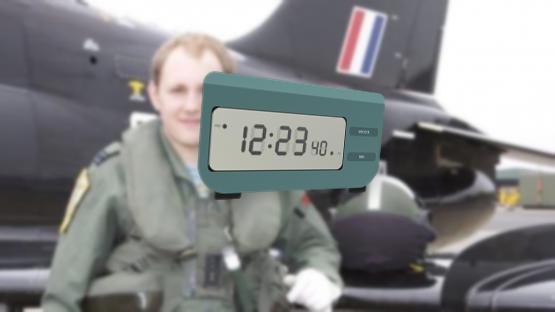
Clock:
12:23:40
